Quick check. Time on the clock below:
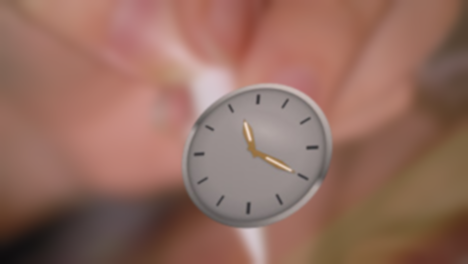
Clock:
11:20
